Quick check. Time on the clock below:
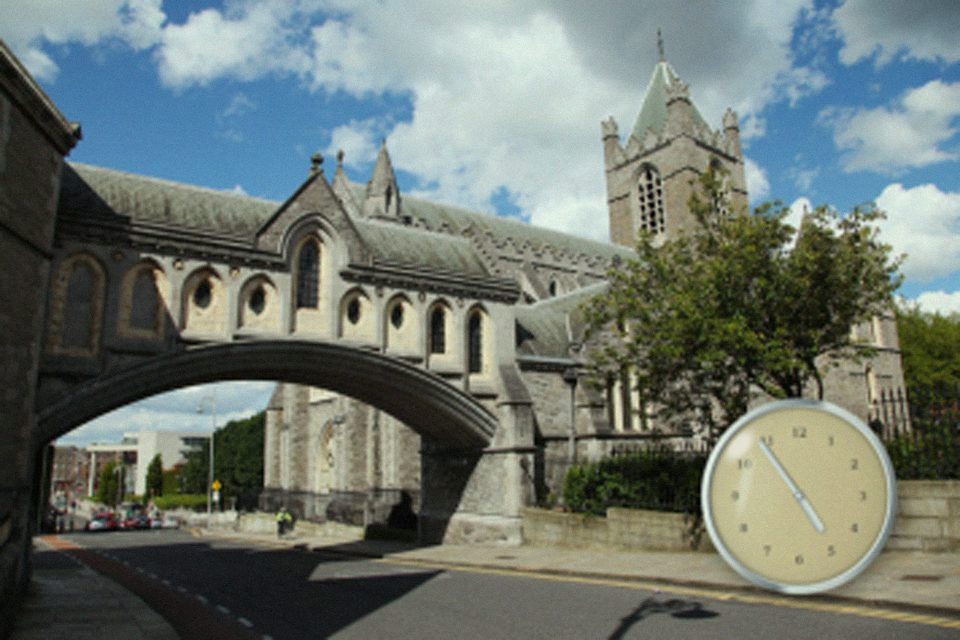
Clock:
4:54
